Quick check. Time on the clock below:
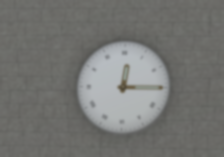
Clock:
12:15
